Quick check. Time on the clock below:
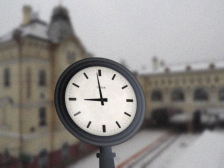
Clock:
8:59
